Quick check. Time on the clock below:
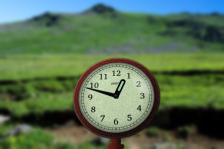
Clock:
12:48
